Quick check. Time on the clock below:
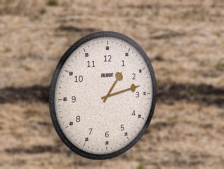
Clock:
1:13
